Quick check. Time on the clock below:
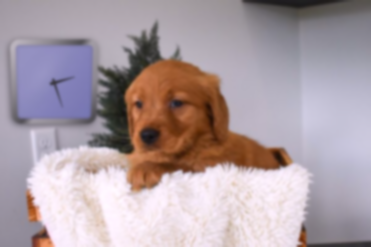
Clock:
2:27
